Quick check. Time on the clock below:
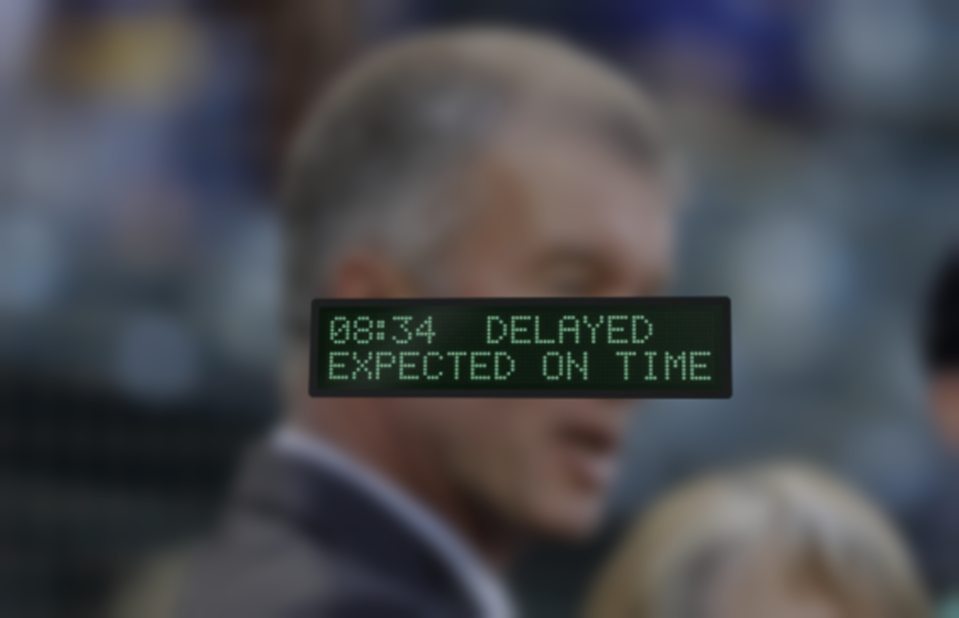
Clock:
8:34
